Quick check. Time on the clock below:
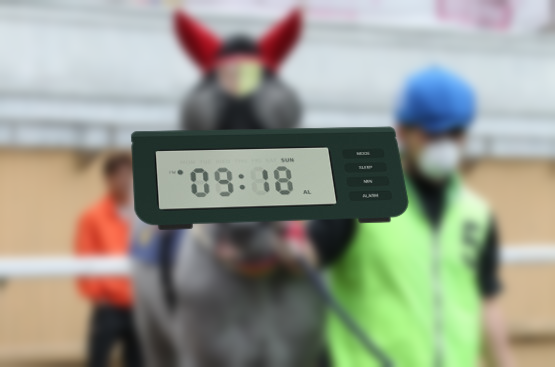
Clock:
9:18
